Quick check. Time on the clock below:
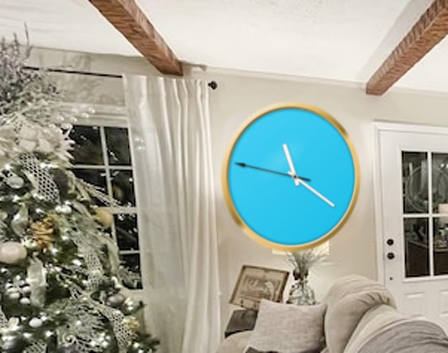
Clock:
11:20:47
